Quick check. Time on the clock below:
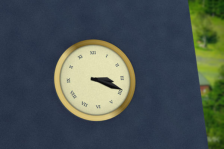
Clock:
3:19
